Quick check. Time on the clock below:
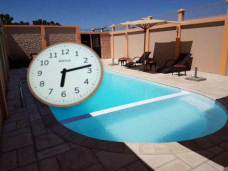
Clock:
6:13
